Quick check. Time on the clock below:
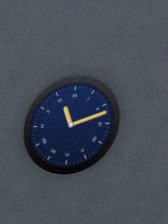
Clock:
11:12
